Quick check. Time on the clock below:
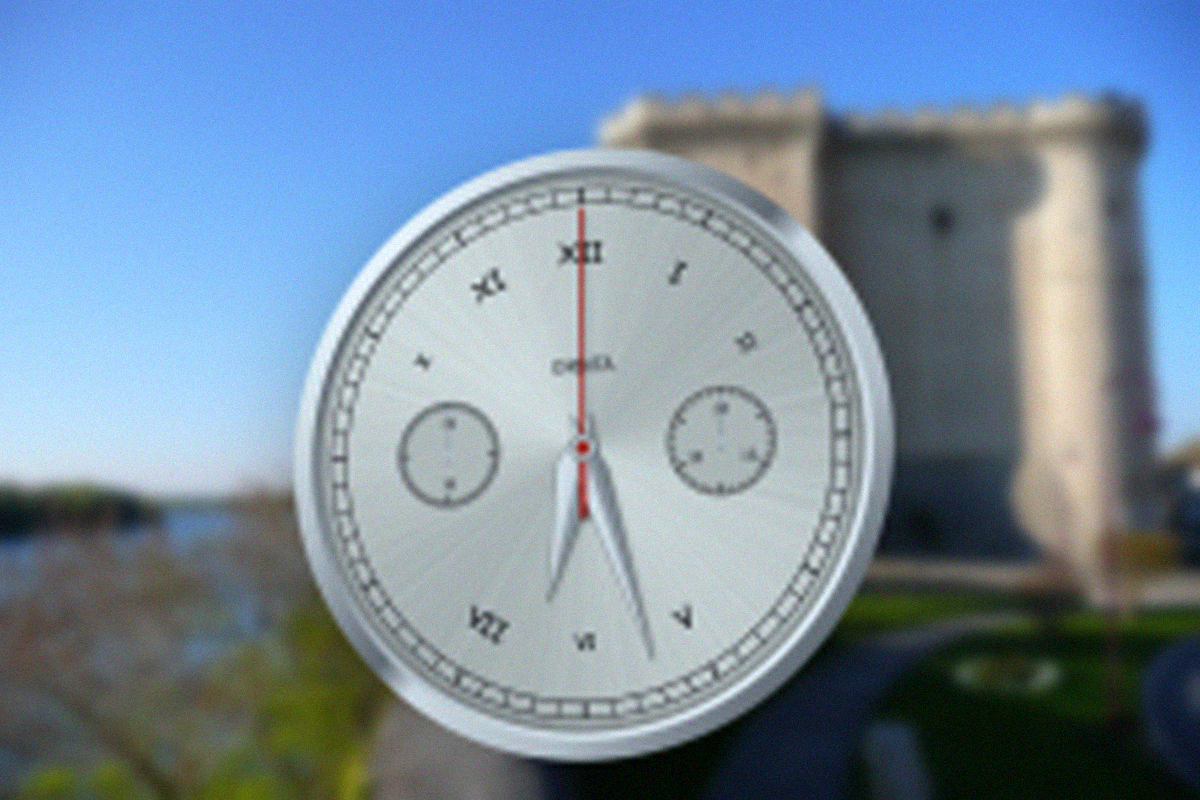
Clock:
6:27
